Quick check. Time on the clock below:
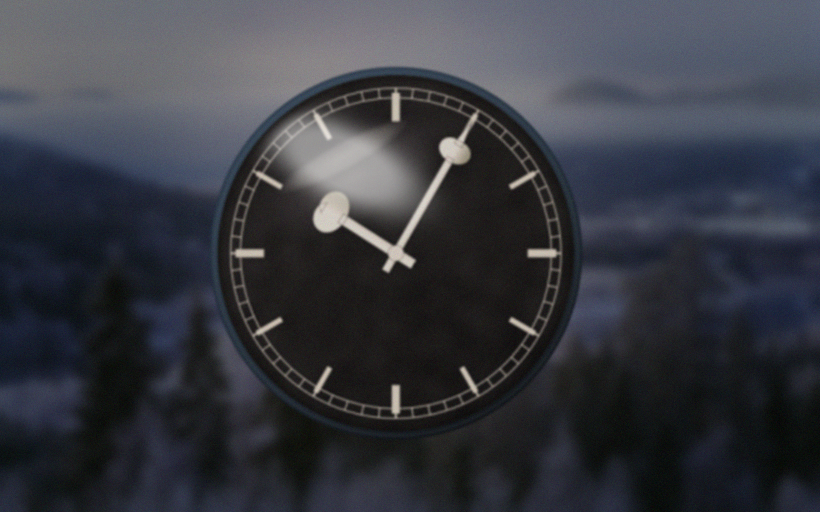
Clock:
10:05
